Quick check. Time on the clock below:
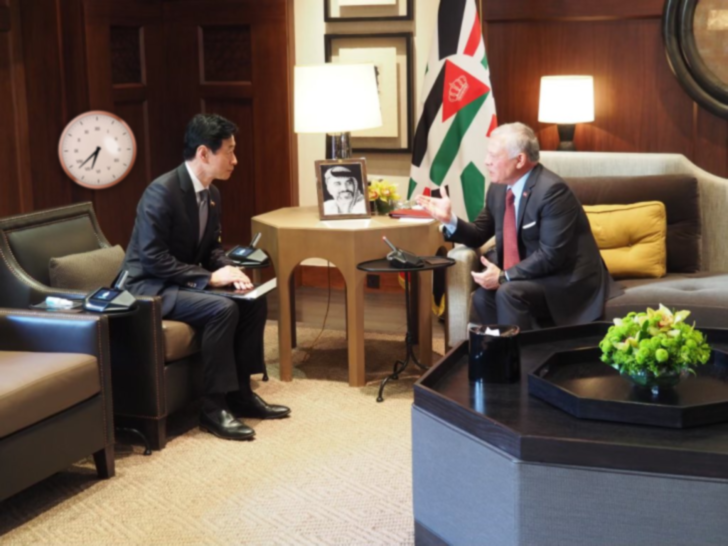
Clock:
6:38
